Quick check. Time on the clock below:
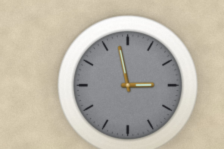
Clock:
2:58
